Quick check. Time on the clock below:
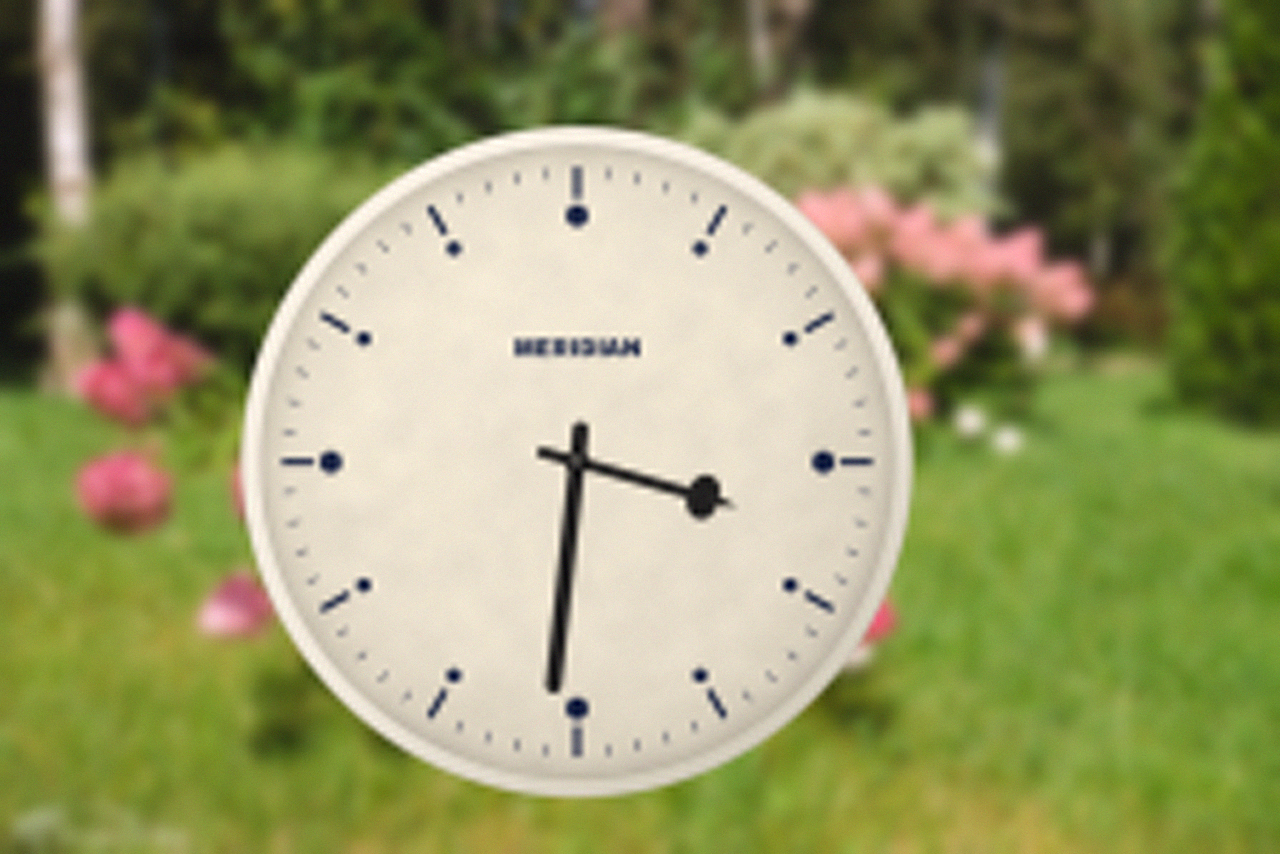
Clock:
3:31
